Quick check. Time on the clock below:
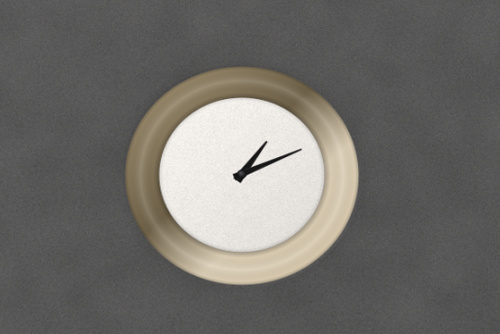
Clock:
1:11
